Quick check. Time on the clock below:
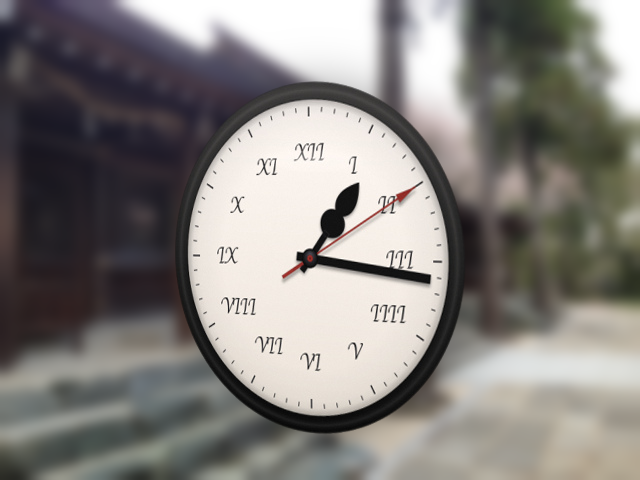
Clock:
1:16:10
